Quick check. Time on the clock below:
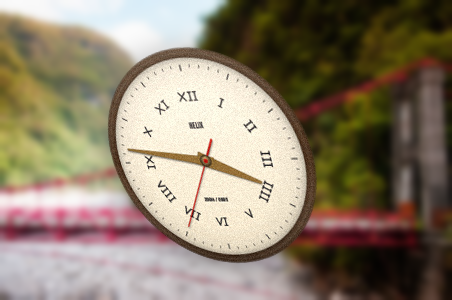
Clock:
3:46:35
